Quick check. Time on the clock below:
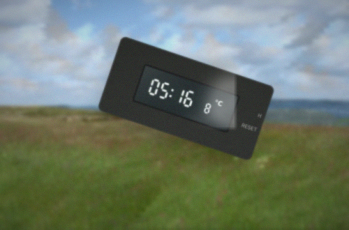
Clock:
5:16
